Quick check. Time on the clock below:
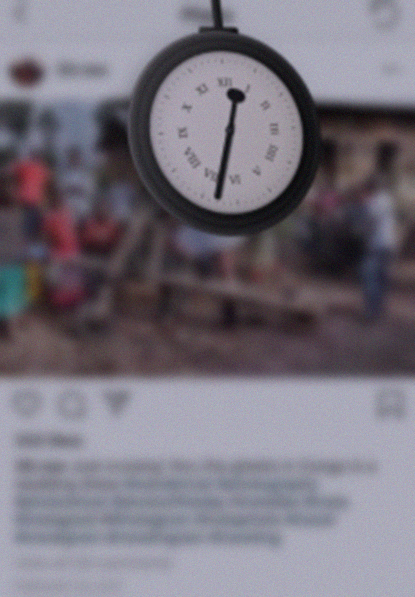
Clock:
12:33
